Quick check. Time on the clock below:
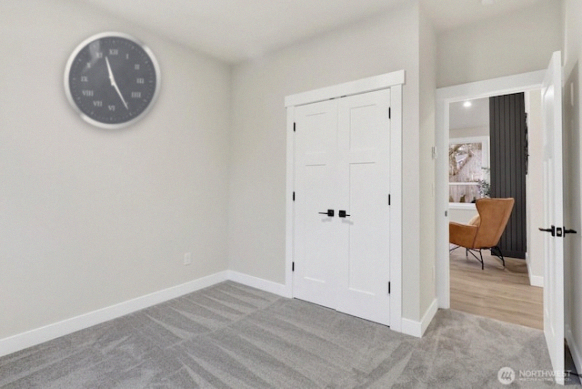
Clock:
11:25
